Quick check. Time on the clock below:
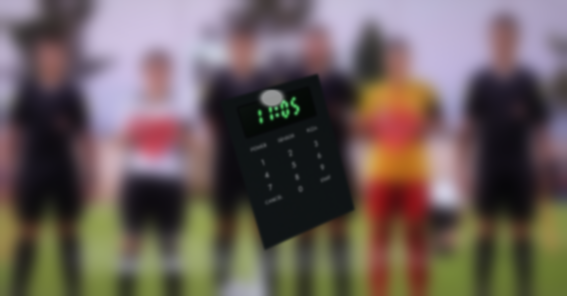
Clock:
11:05
